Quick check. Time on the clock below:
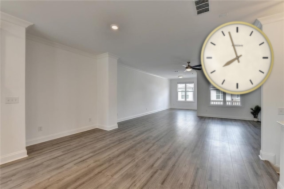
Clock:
7:57
